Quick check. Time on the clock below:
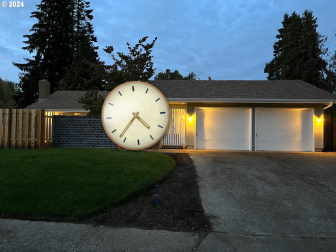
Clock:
4:37
